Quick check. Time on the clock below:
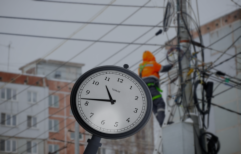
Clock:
10:42
